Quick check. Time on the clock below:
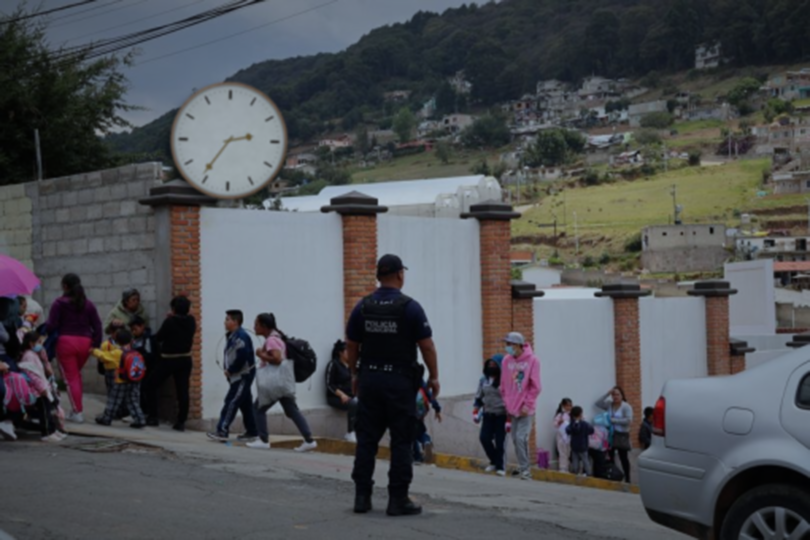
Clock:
2:36
